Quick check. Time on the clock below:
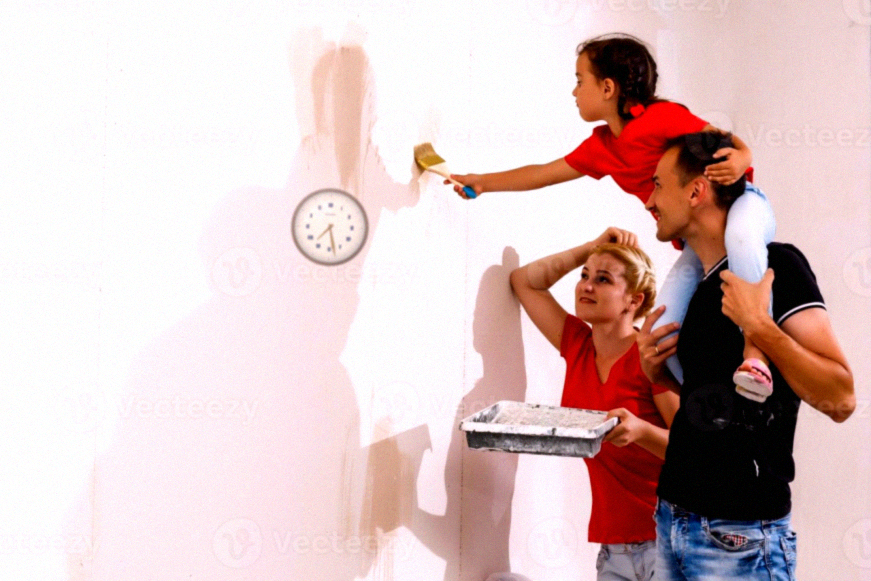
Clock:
7:28
